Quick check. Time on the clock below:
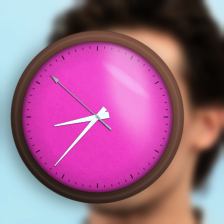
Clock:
8:36:52
